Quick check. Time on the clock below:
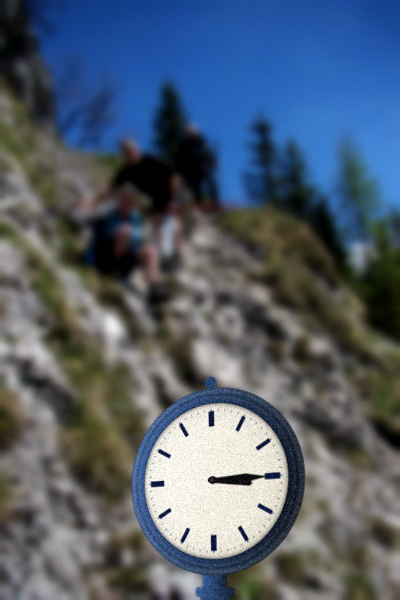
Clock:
3:15
